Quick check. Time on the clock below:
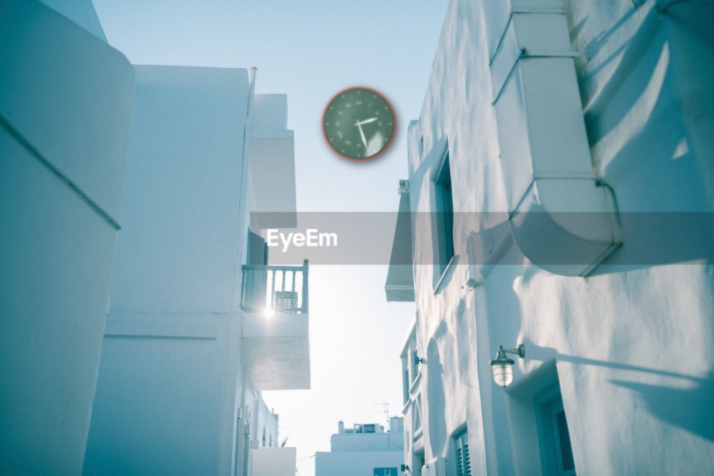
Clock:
2:27
